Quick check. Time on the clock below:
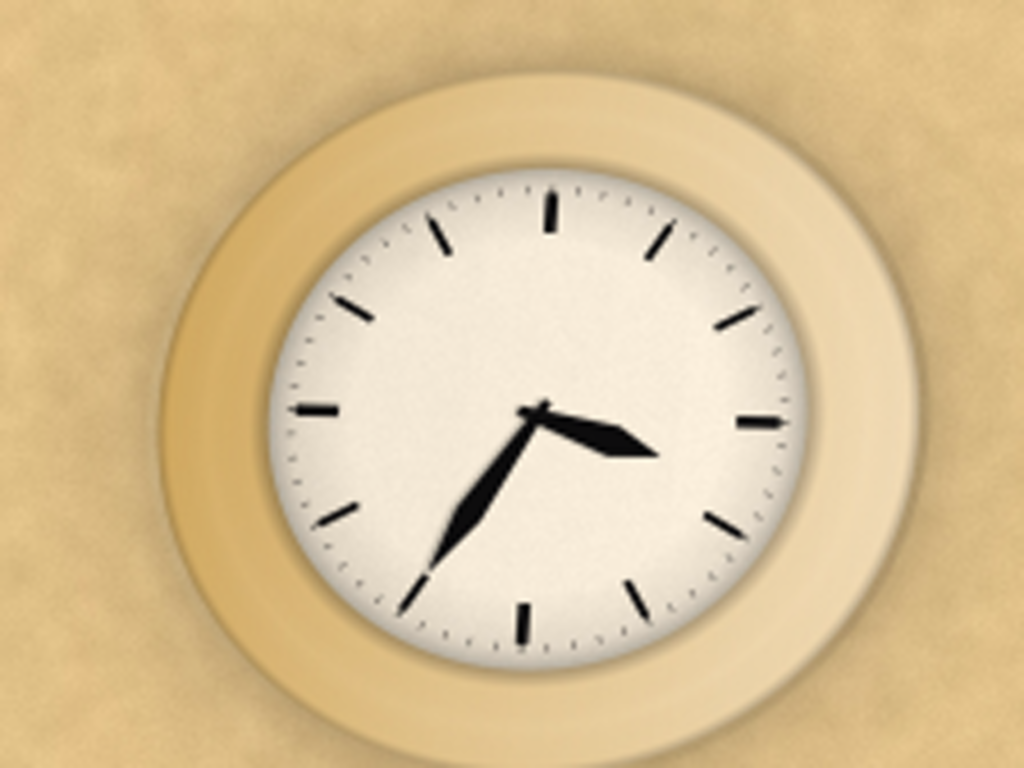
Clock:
3:35
